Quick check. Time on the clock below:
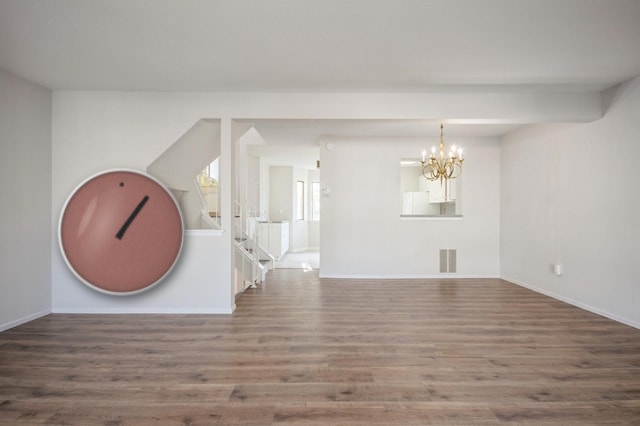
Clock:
1:06
